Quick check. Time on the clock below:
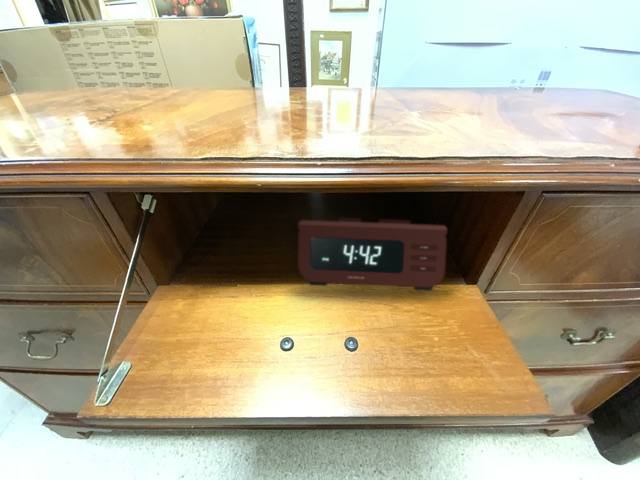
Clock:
4:42
